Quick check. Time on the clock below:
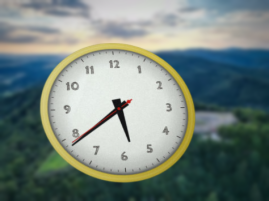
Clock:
5:38:39
